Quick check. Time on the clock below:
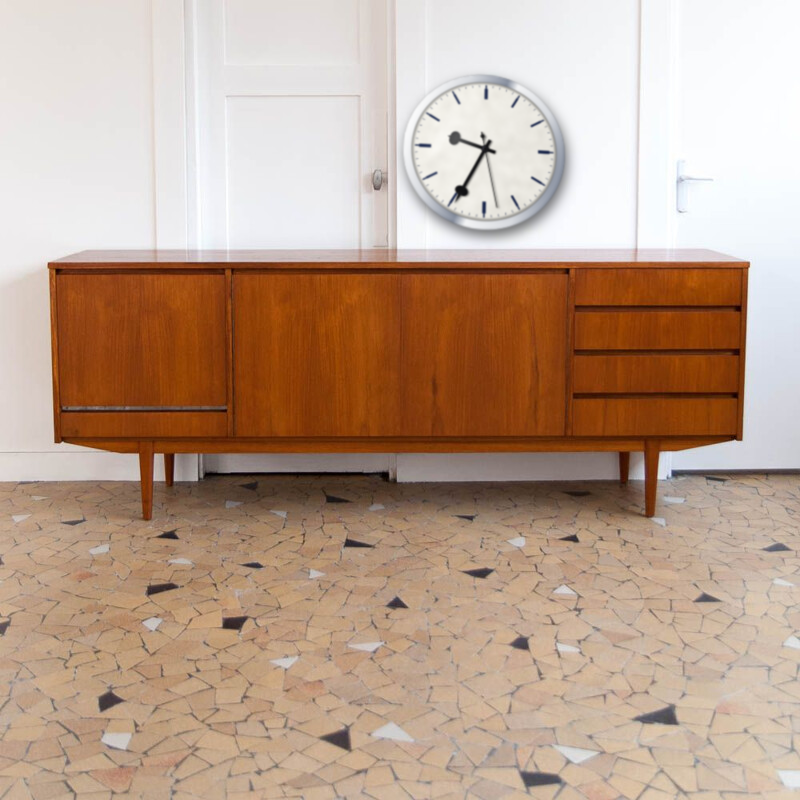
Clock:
9:34:28
